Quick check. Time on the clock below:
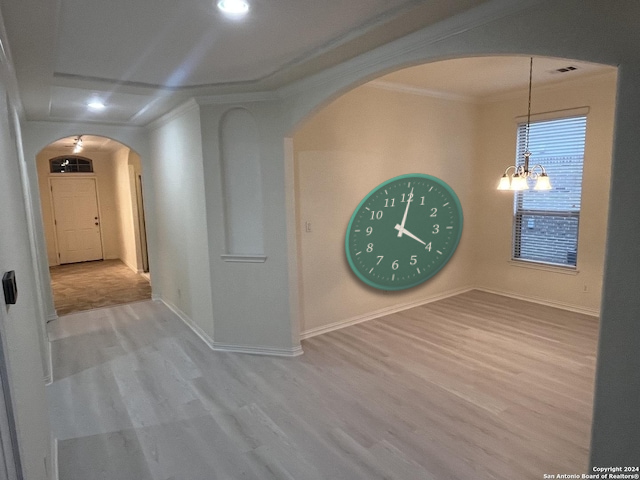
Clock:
4:01
